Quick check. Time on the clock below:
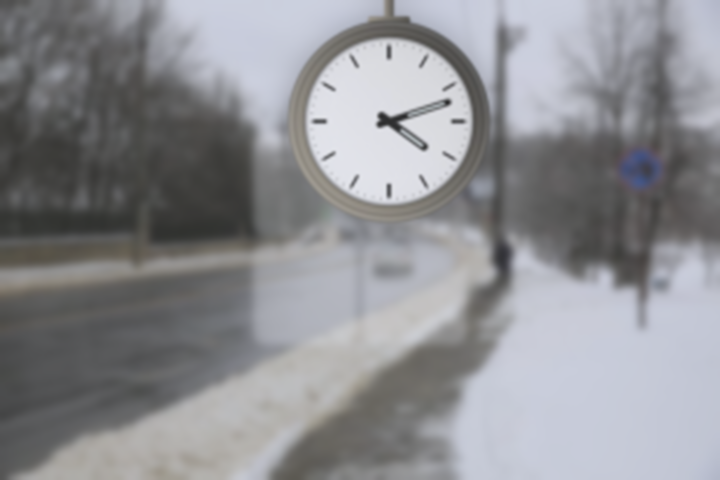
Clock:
4:12
